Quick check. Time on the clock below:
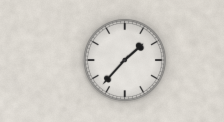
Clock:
1:37
